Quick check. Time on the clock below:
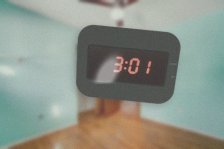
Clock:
3:01
